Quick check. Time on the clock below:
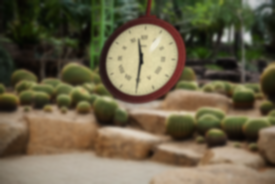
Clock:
11:30
